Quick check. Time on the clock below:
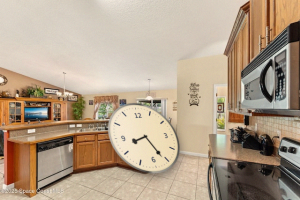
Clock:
8:26
